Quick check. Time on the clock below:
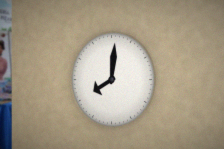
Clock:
8:01
